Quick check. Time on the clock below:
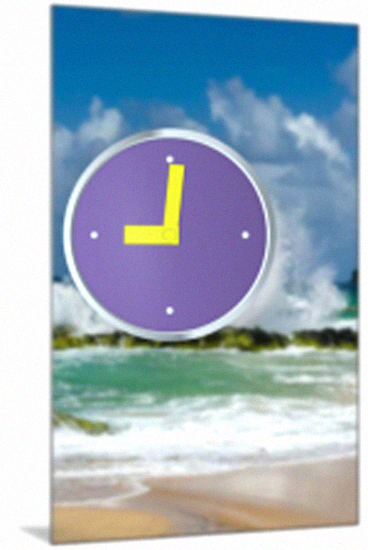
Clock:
9:01
